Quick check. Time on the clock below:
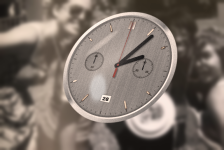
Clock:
2:06
